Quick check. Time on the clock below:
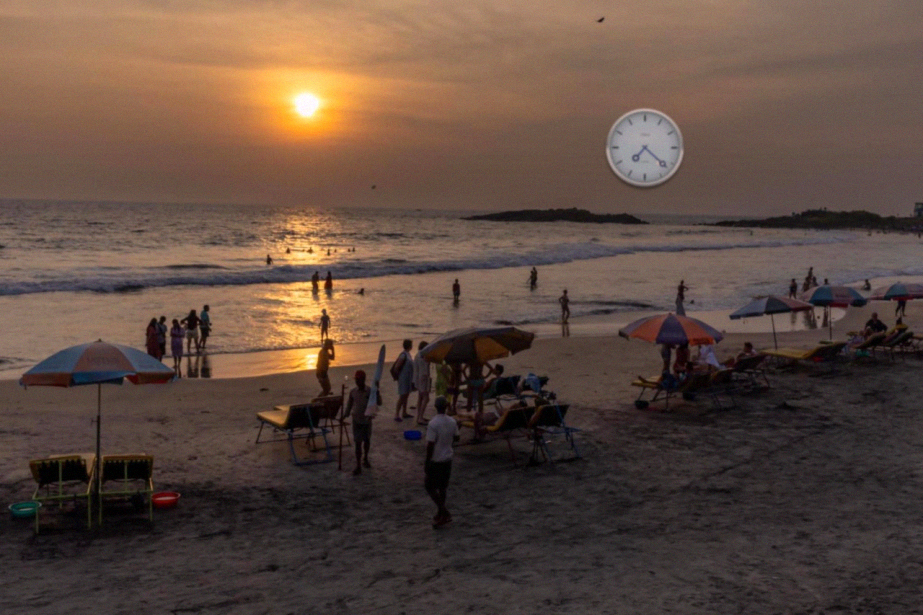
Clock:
7:22
